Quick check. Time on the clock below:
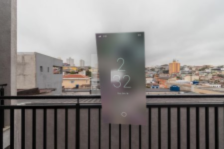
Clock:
2:32
